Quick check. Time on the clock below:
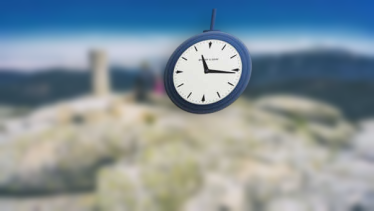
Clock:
11:16
